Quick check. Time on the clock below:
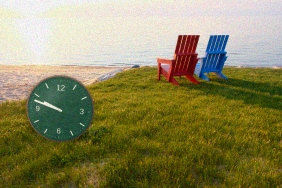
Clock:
9:48
